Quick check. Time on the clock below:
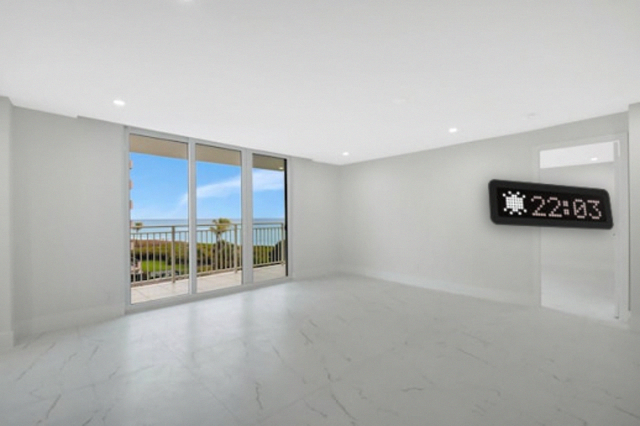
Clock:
22:03
